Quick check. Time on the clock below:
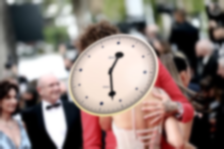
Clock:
12:27
